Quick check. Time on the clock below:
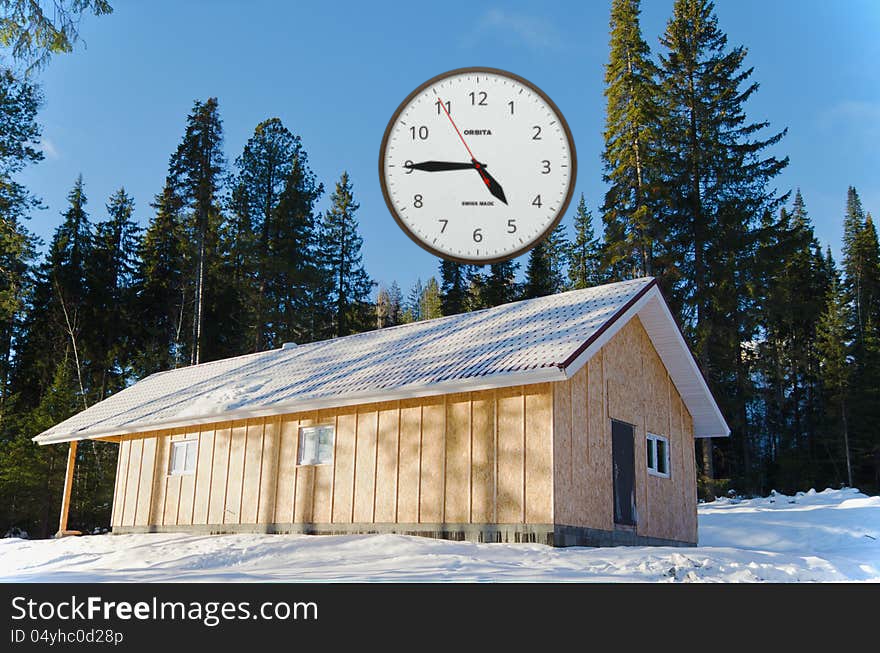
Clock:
4:44:55
